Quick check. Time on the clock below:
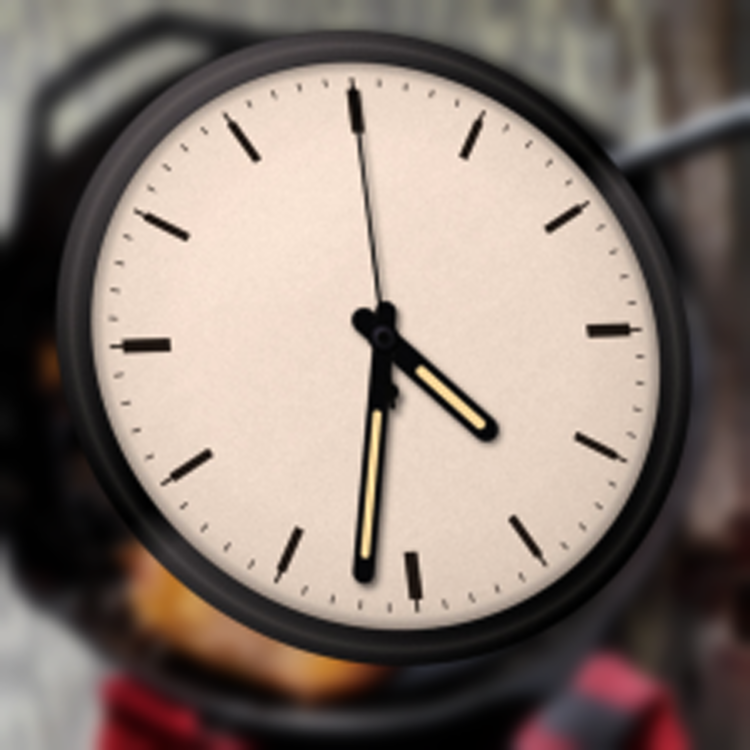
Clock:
4:32:00
